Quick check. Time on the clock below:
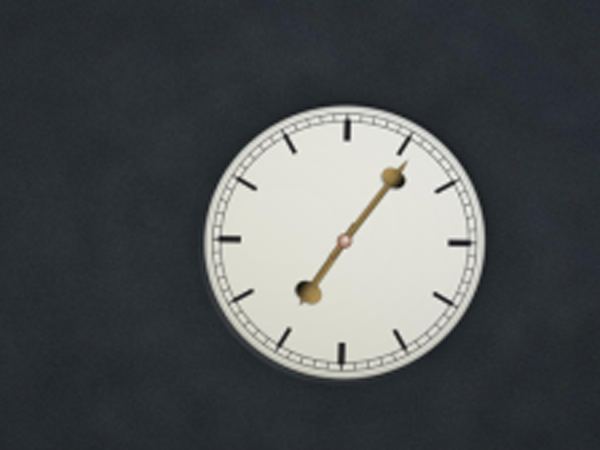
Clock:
7:06
